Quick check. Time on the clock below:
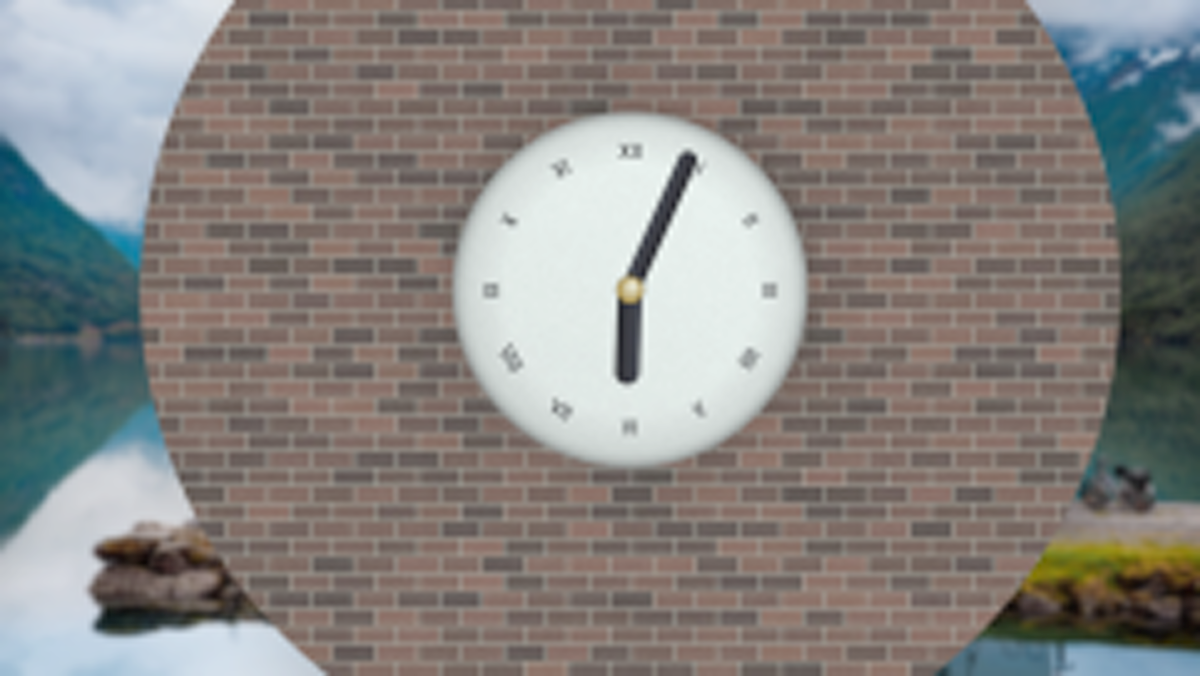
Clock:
6:04
